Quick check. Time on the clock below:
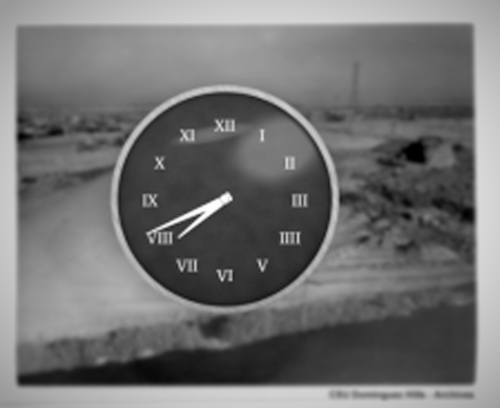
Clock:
7:41
